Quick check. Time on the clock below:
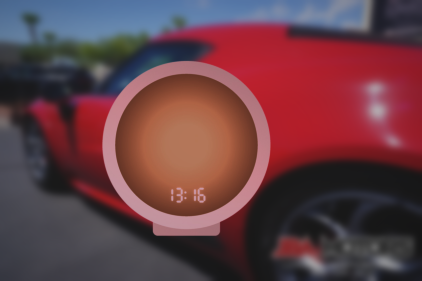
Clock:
13:16
